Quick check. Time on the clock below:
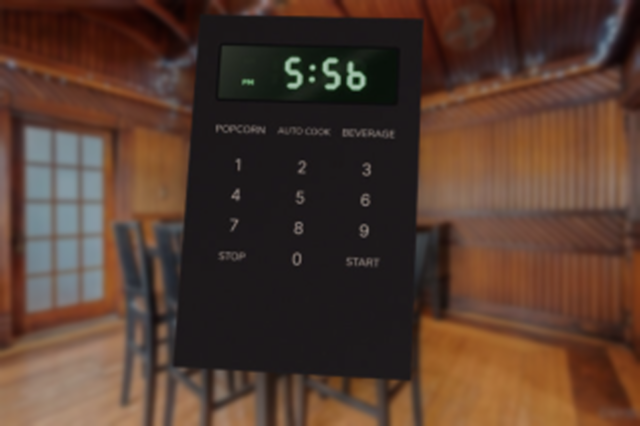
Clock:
5:56
